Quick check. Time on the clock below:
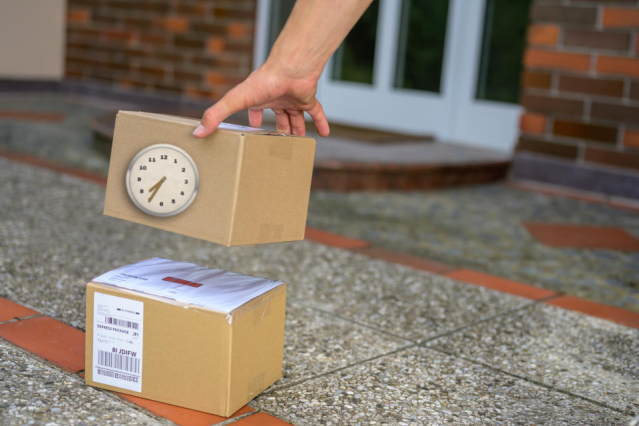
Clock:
7:35
